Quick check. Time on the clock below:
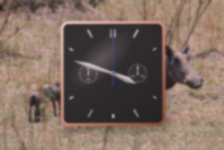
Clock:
3:48
